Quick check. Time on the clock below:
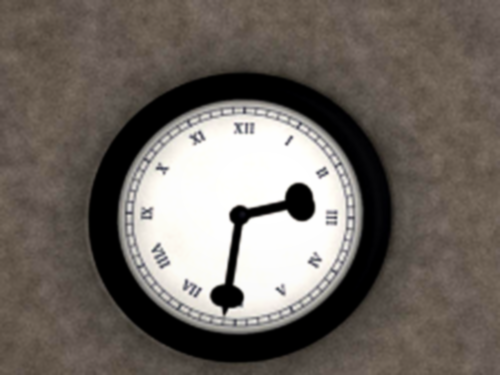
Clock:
2:31
